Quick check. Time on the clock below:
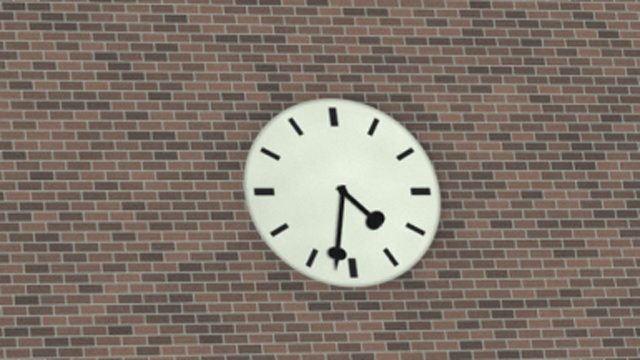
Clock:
4:32
